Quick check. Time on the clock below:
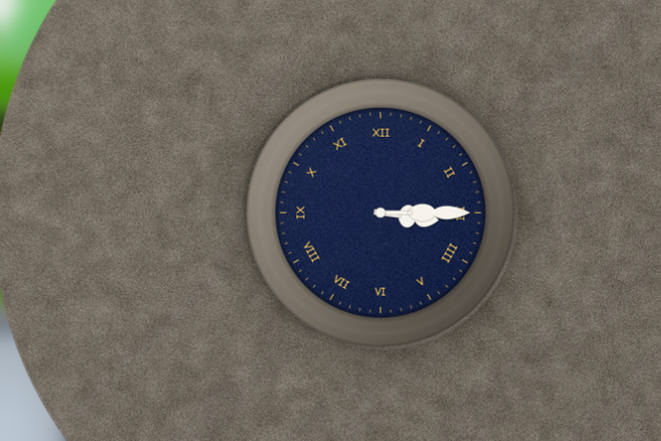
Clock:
3:15
